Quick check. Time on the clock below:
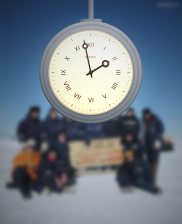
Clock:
1:58
